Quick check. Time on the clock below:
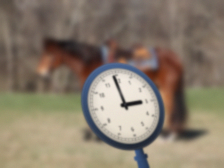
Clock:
2:59
